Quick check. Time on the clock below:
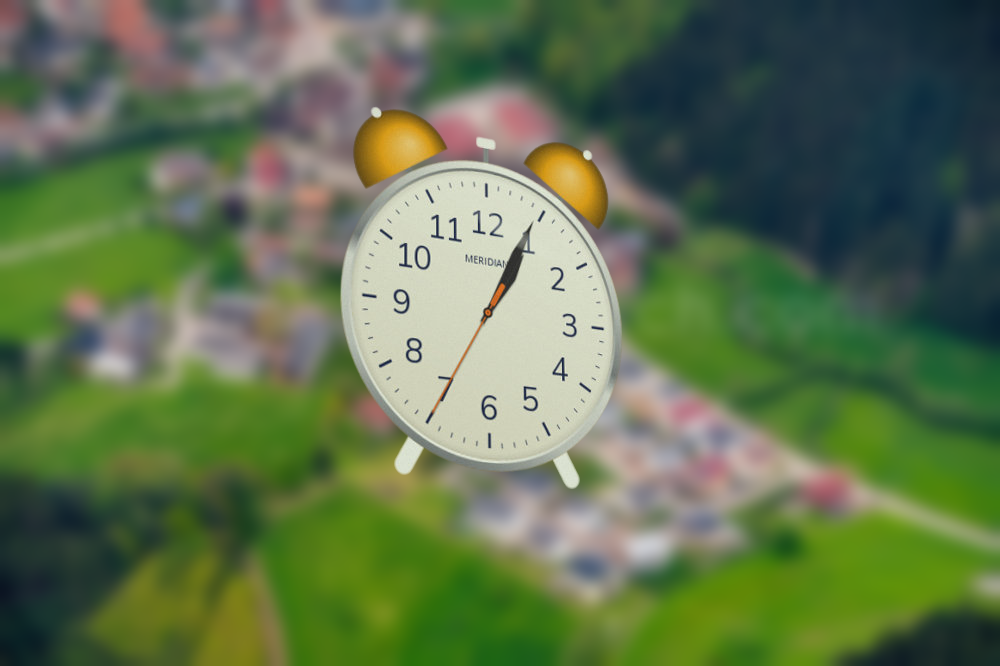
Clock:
1:04:35
